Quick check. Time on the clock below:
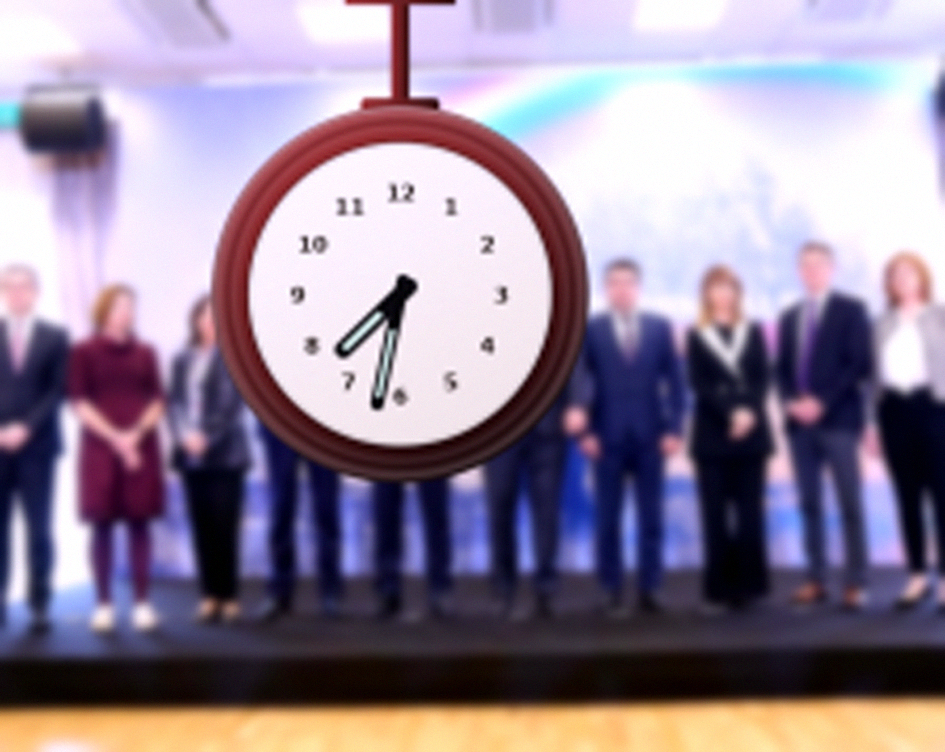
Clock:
7:32
